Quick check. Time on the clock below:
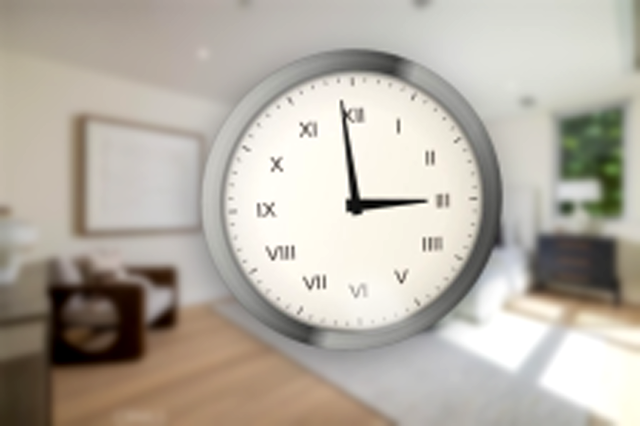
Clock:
2:59
